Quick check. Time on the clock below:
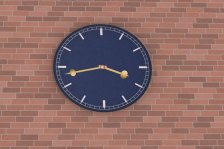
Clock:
3:43
